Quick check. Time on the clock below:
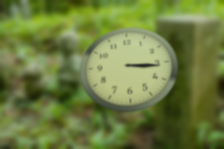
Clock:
3:16
